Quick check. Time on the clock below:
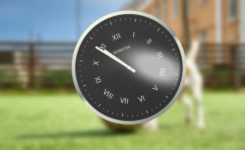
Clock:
10:54
